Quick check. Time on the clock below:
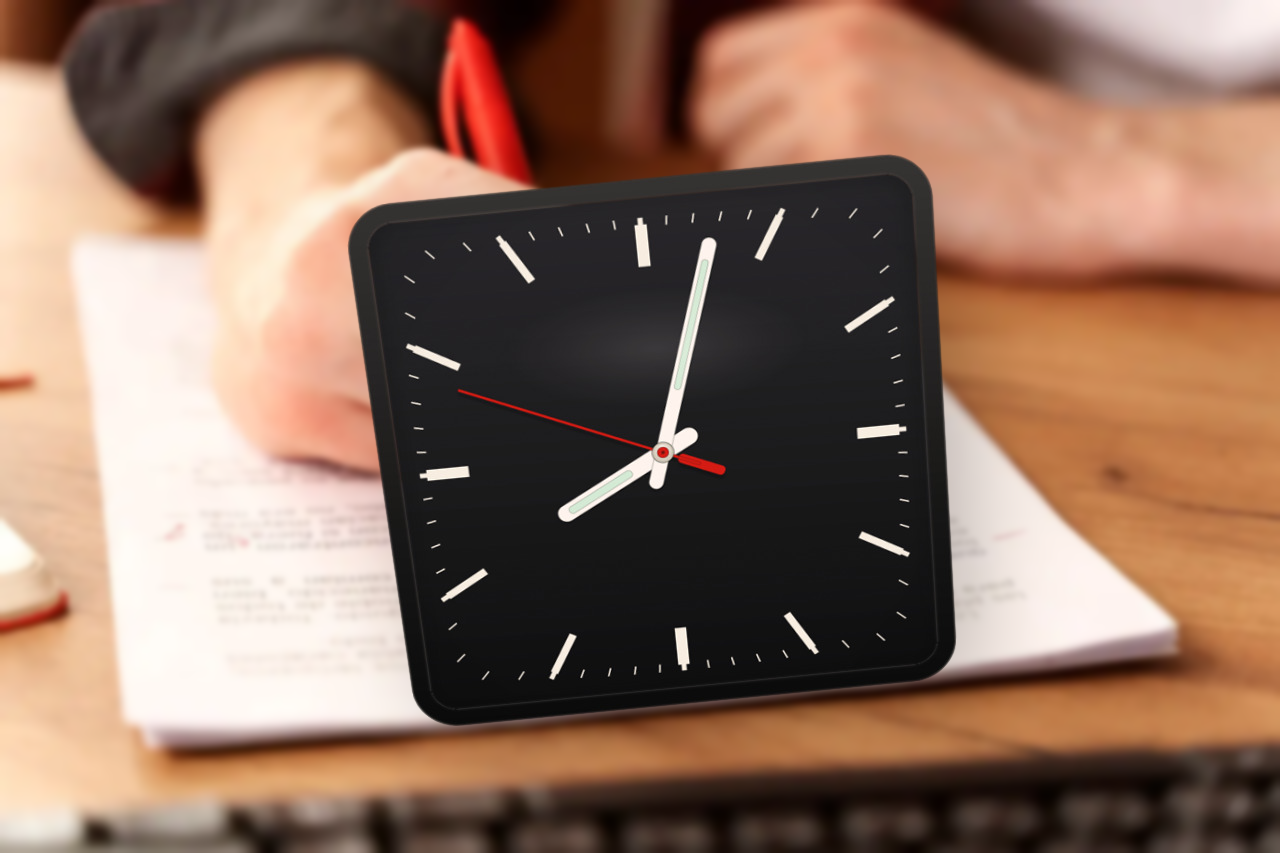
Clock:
8:02:49
